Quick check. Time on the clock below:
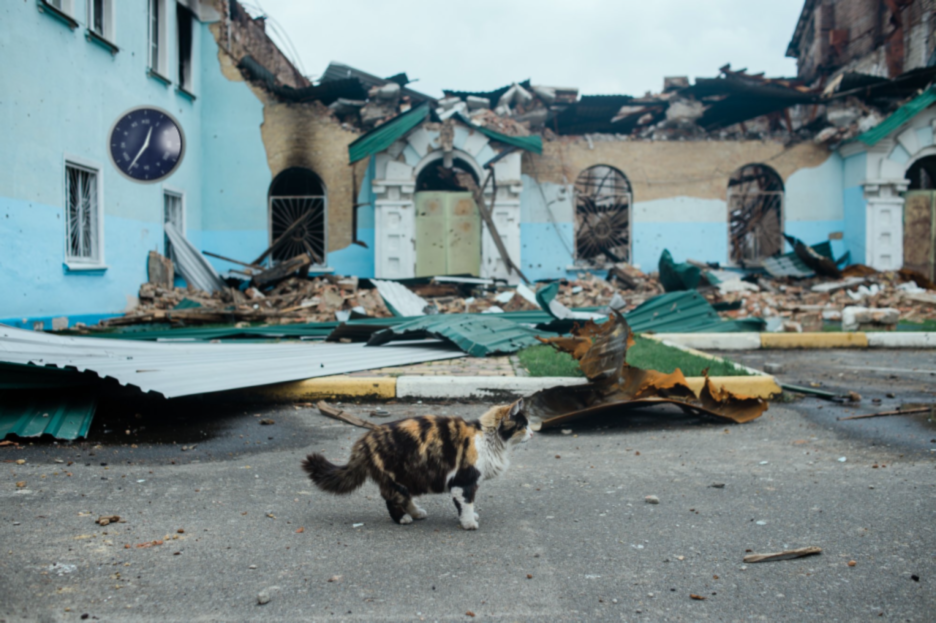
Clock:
12:36
